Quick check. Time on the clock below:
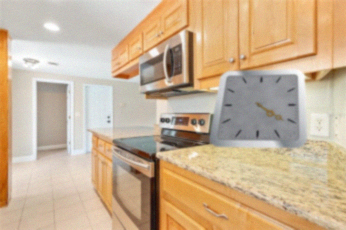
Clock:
4:21
